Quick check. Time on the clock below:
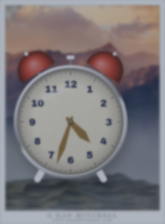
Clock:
4:33
